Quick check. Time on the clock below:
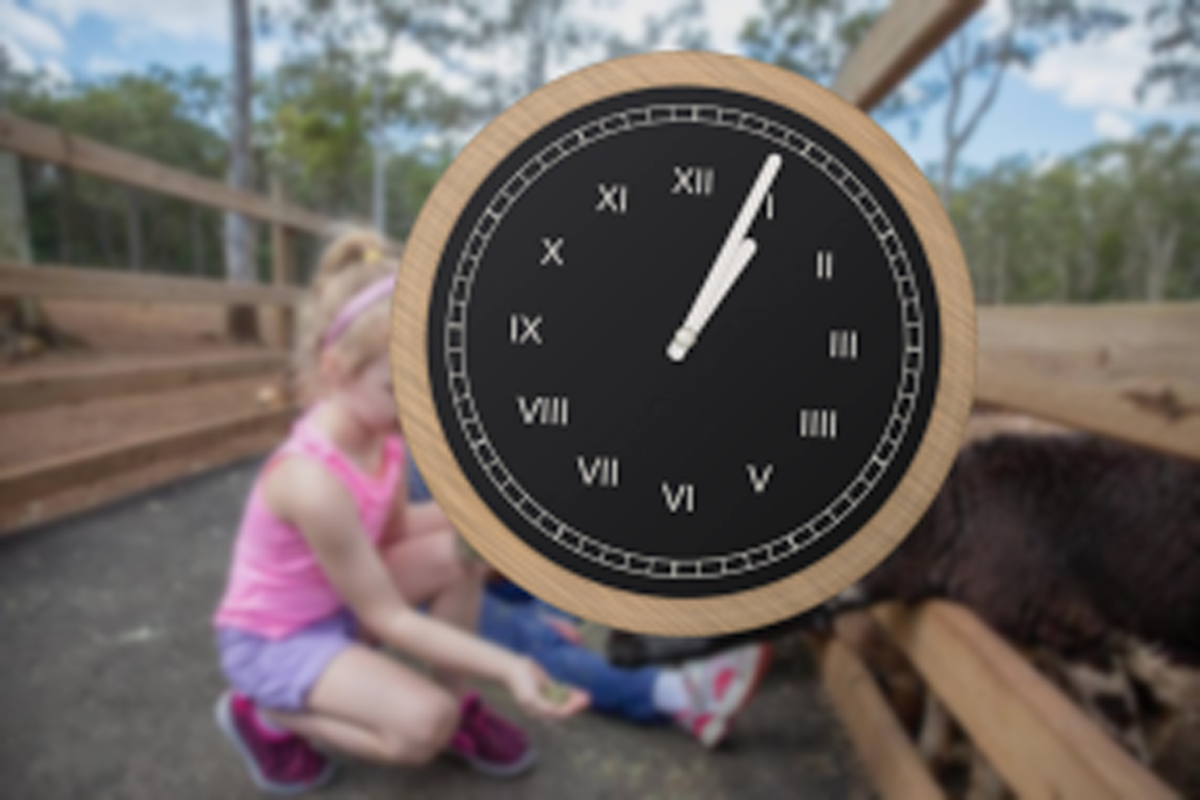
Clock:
1:04
